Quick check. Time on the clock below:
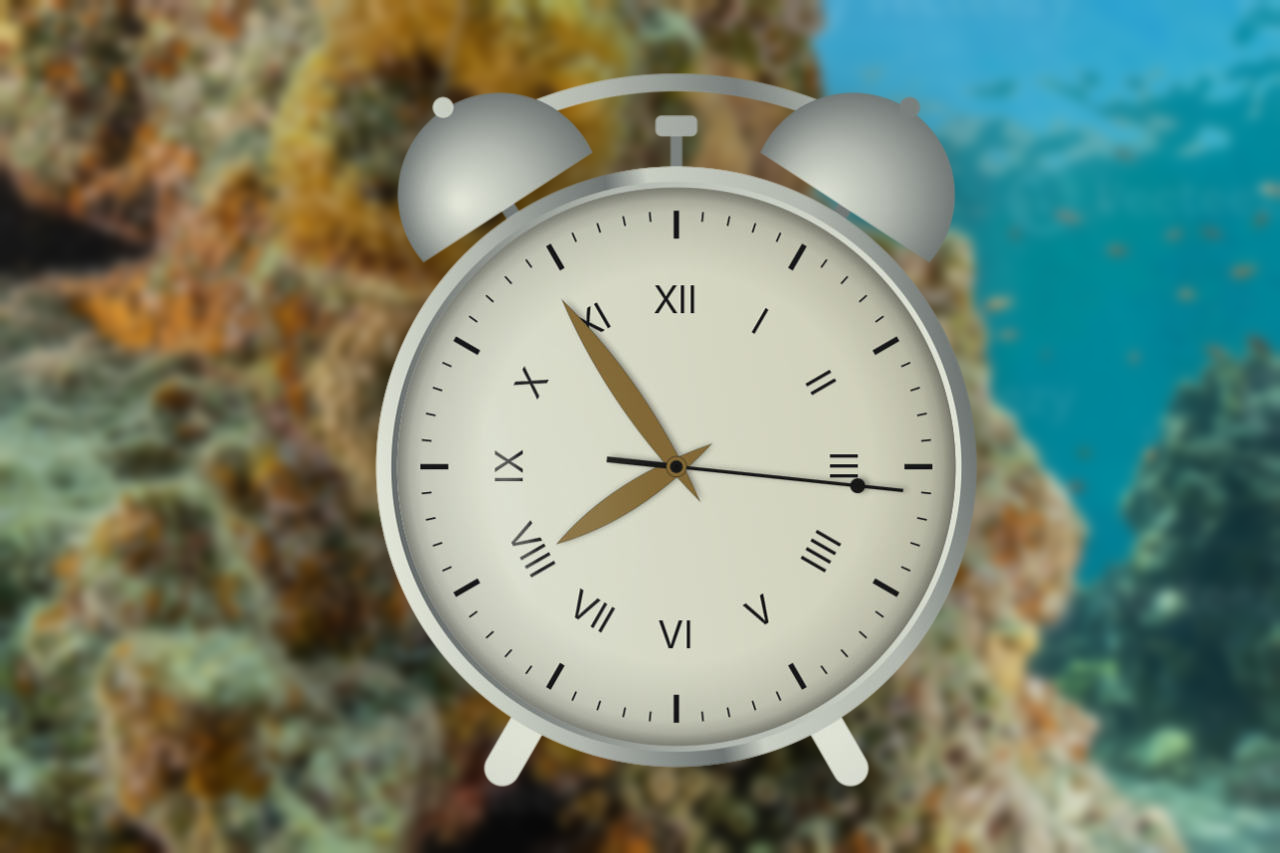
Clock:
7:54:16
